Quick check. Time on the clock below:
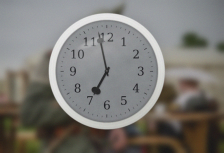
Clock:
6:58
